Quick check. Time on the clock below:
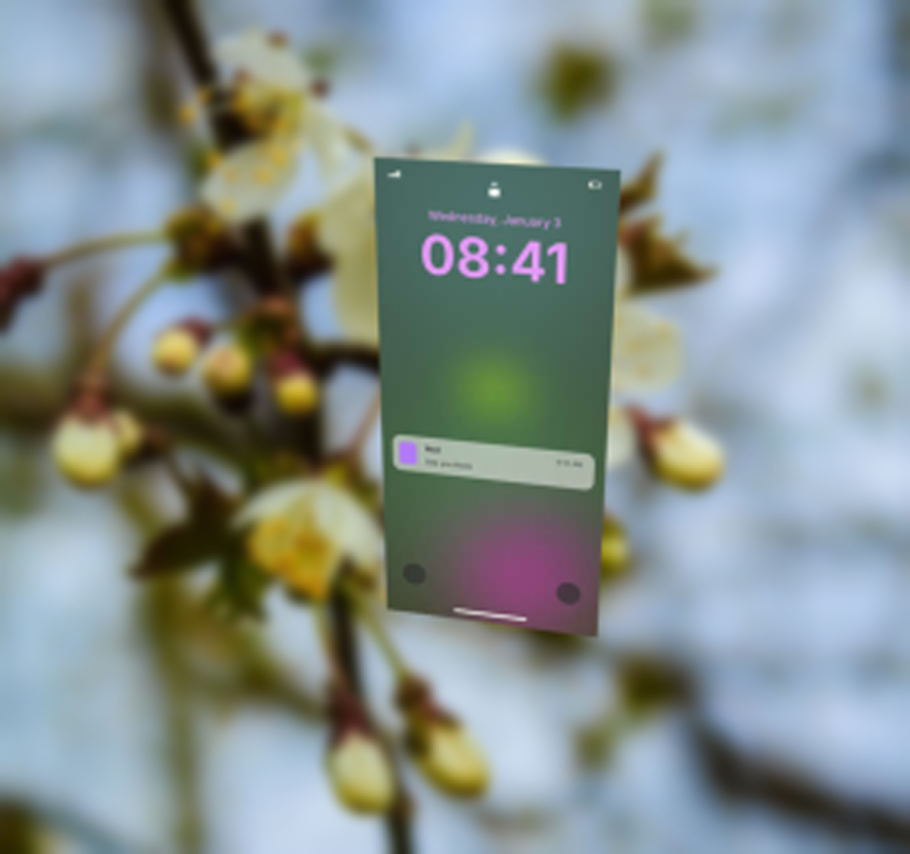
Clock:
8:41
